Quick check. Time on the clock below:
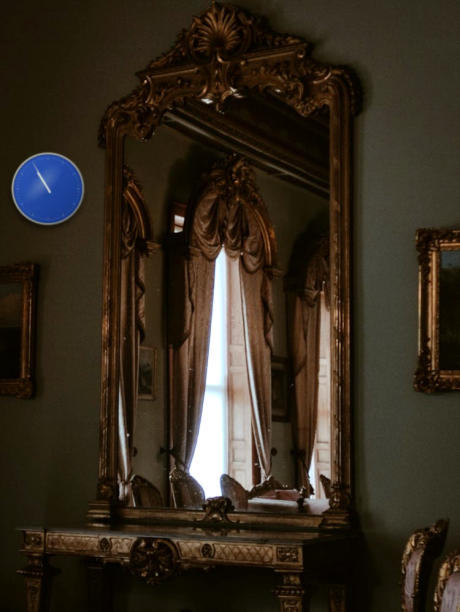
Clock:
10:55
